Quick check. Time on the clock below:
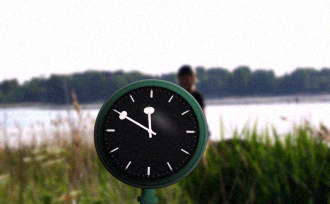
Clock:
11:50
